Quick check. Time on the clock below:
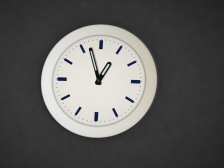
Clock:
12:57
